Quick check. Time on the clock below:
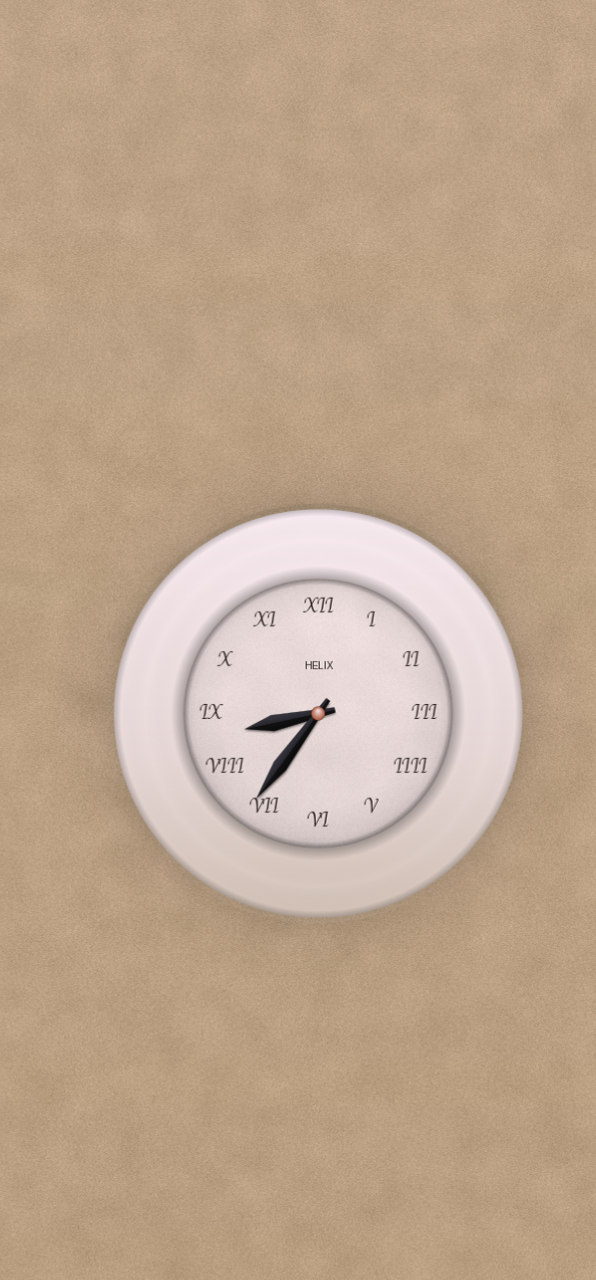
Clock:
8:36
